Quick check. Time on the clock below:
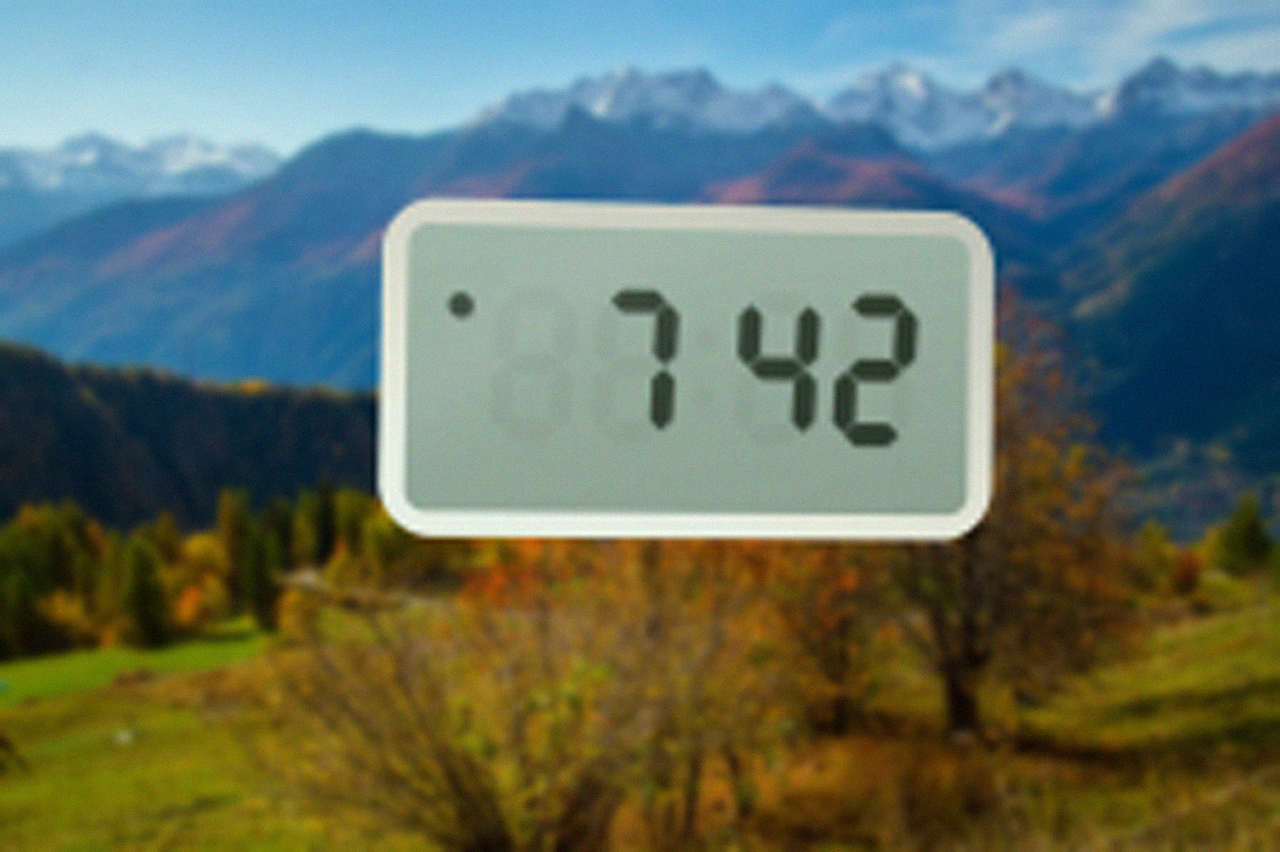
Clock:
7:42
